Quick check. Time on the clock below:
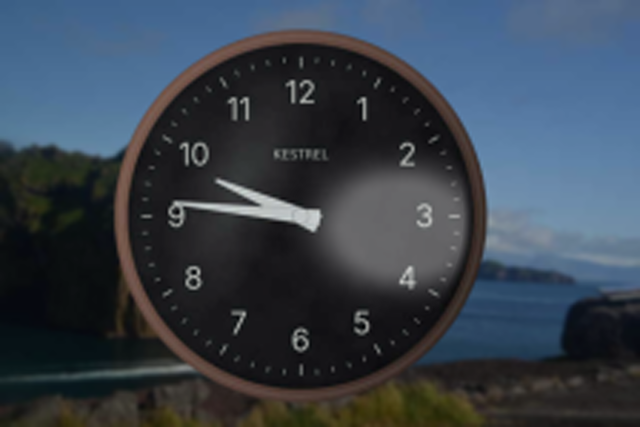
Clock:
9:46
